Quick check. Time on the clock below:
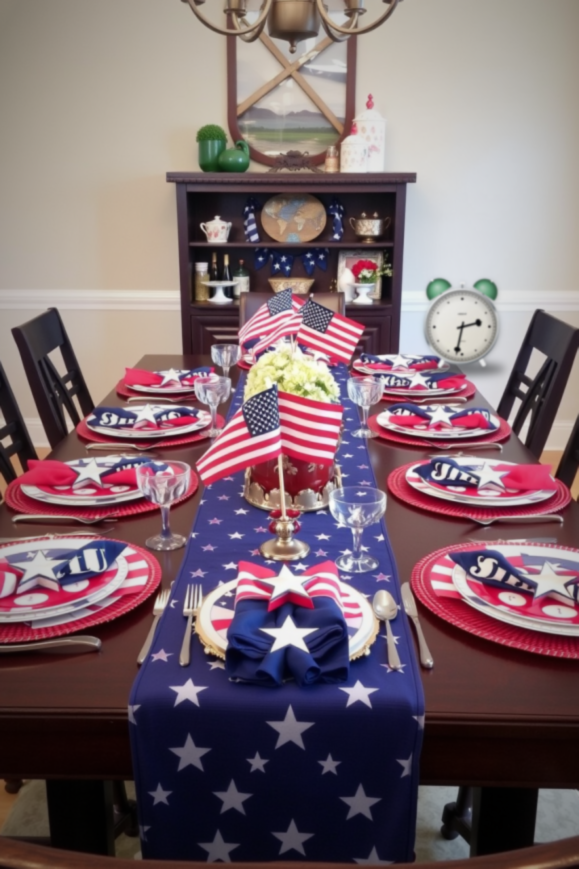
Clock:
2:32
